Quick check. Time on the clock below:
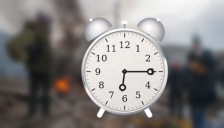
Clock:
6:15
